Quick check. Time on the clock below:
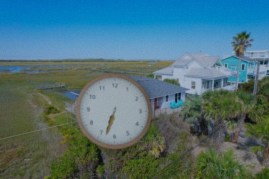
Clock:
6:33
